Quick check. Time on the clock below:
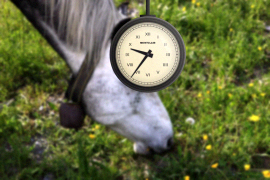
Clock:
9:36
